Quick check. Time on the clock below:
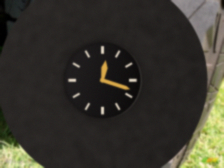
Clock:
12:18
